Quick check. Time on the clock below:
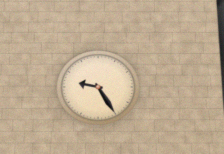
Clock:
9:25
